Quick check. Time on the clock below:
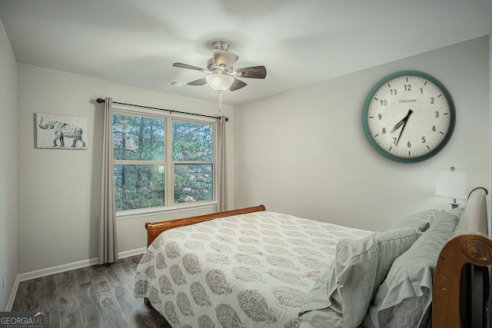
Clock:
7:34
